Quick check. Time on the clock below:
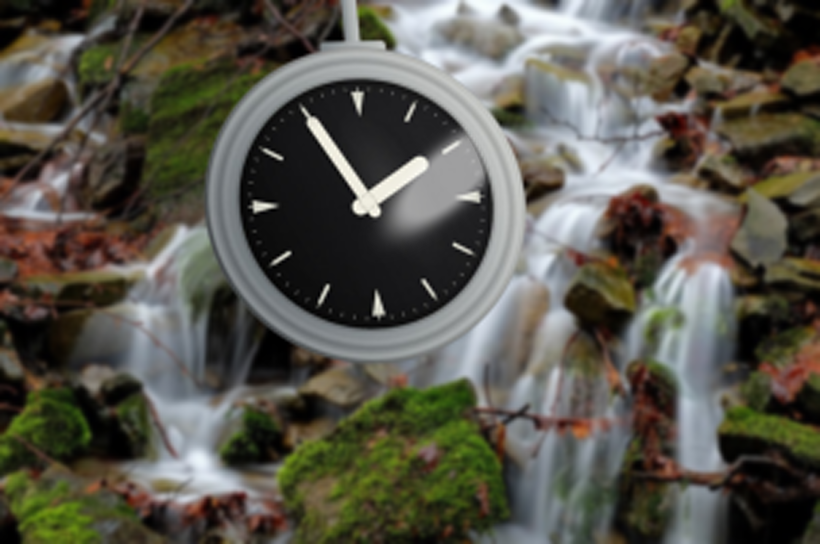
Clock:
1:55
